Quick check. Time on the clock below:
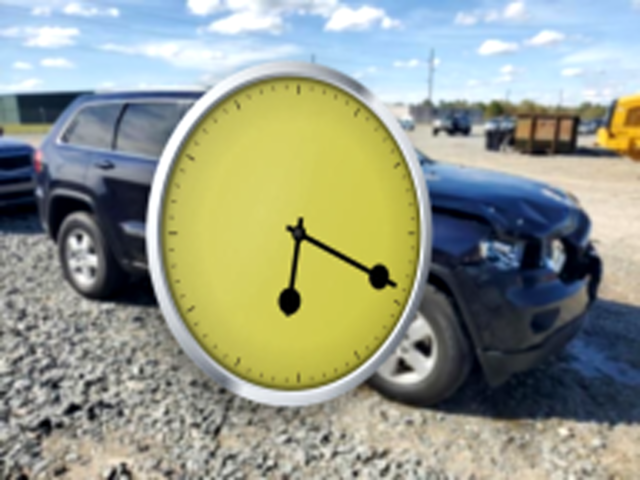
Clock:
6:19
